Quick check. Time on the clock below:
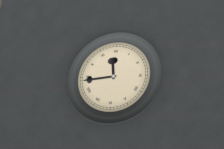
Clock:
11:44
